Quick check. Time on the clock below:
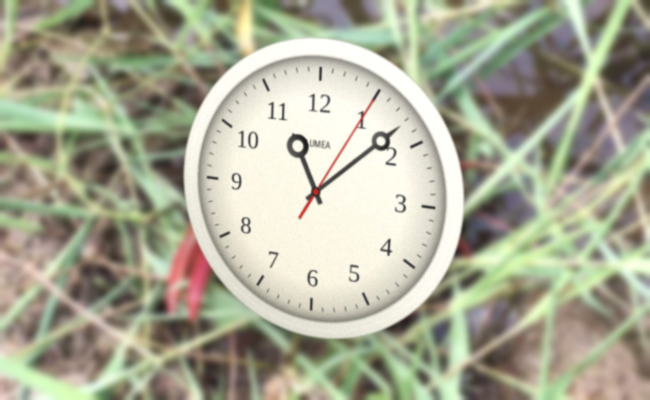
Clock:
11:08:05
